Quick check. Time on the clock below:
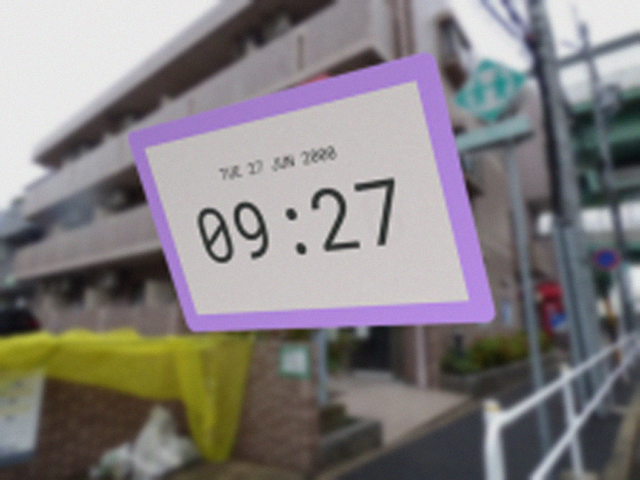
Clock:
9:27
